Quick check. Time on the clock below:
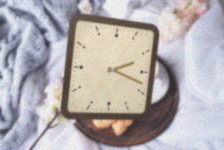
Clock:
2:18
